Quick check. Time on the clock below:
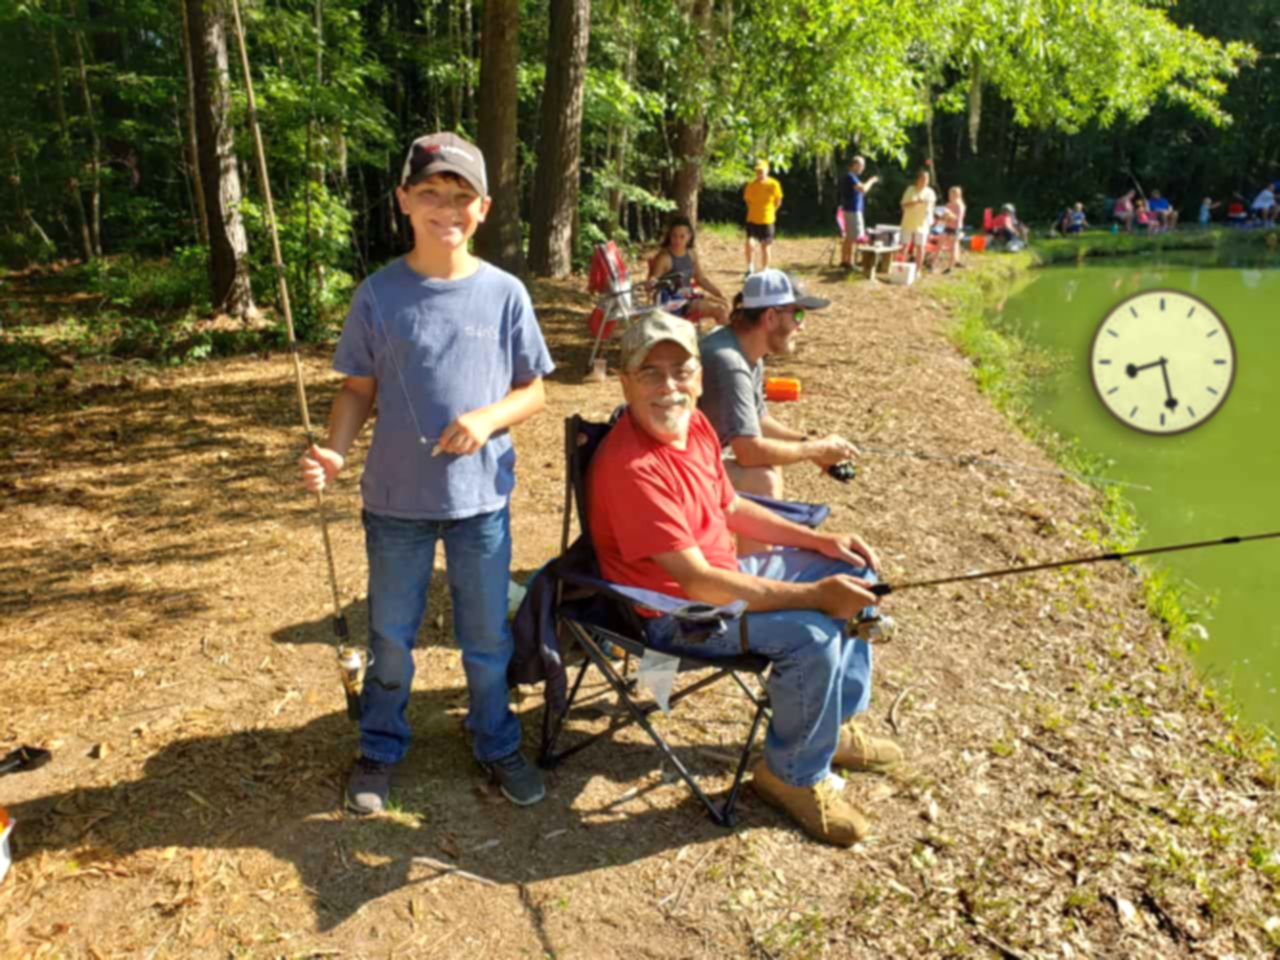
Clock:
8:28
